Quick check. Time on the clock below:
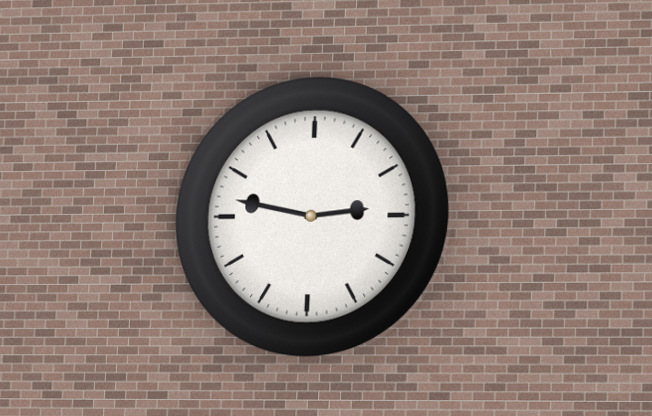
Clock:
2:47
